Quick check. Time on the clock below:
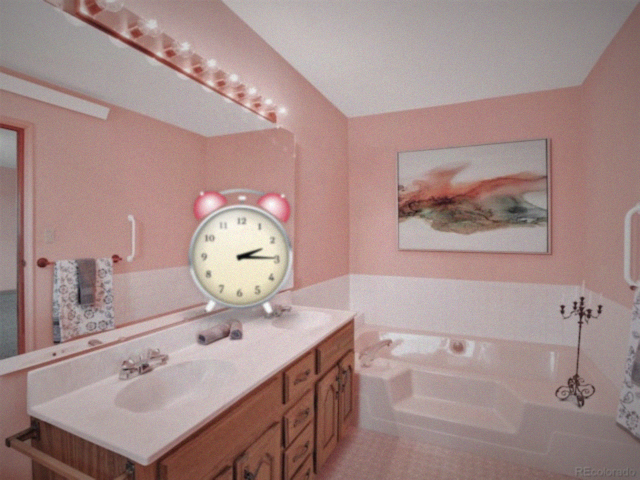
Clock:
2:15
